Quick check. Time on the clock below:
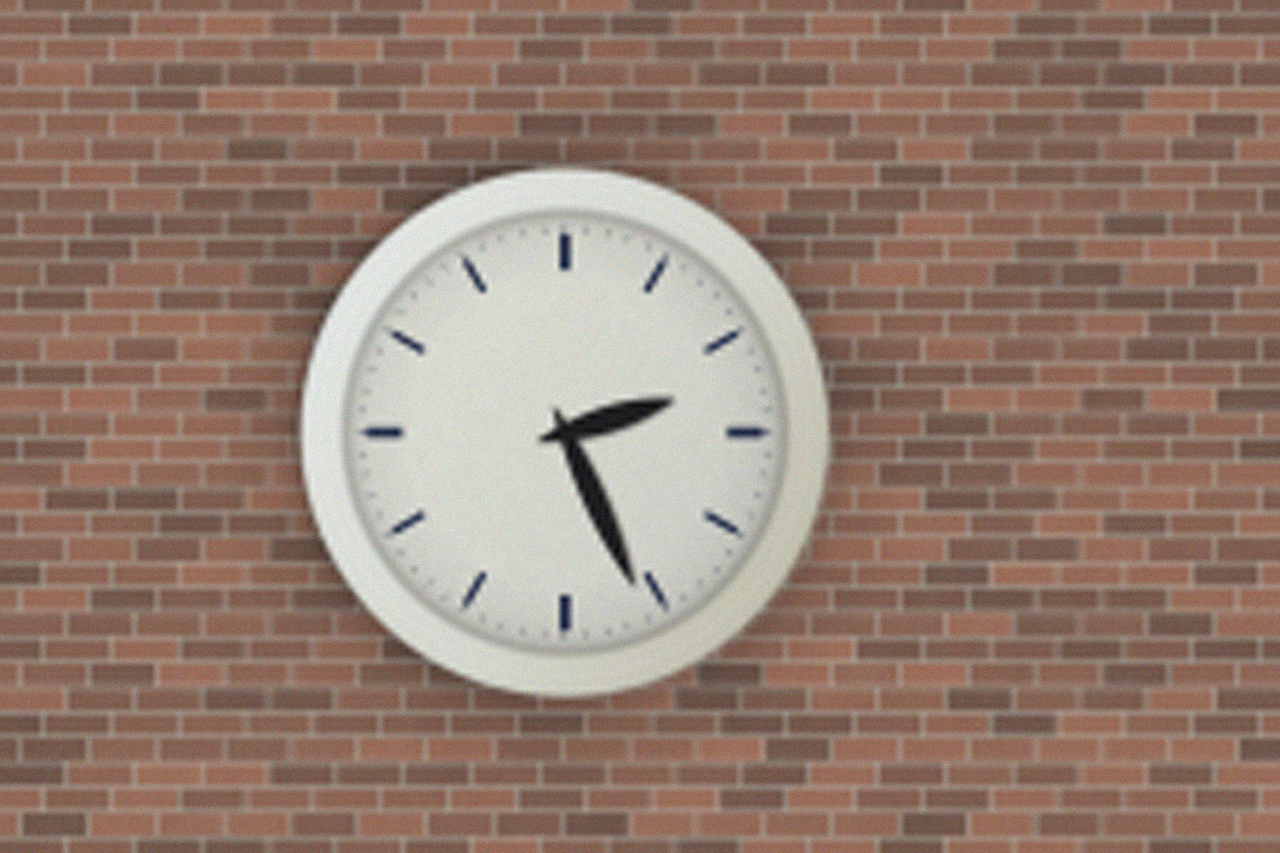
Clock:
2:26
